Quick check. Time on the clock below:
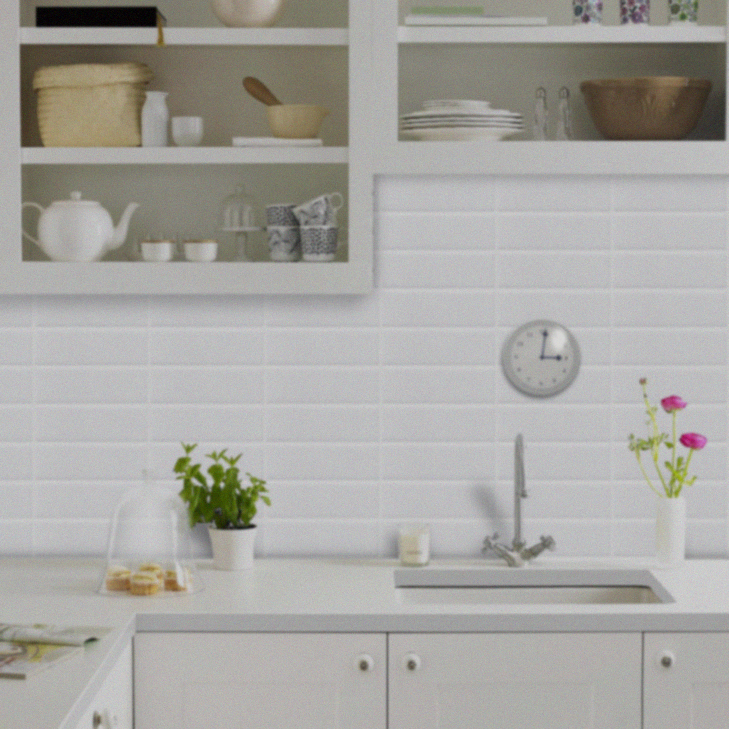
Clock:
3:01
